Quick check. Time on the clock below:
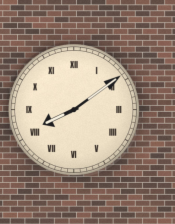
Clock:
8:09
